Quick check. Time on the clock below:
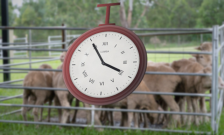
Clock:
3:55
